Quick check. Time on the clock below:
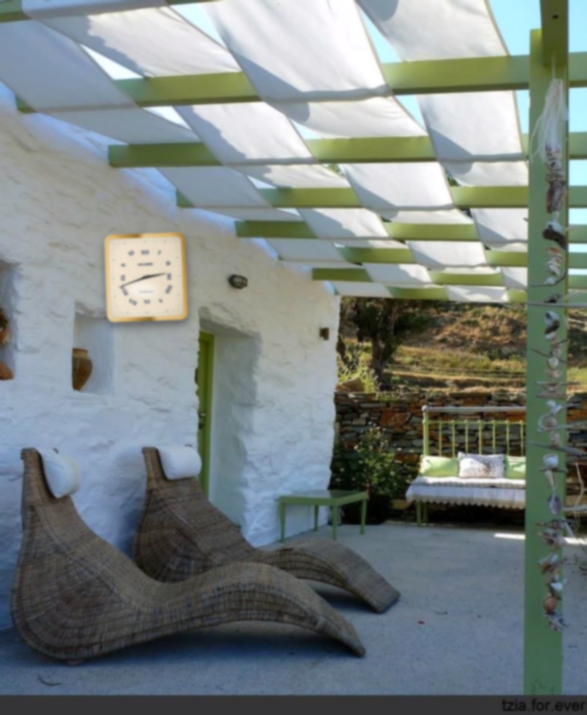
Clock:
2:42
